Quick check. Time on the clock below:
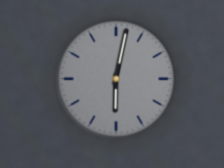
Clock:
6:02
